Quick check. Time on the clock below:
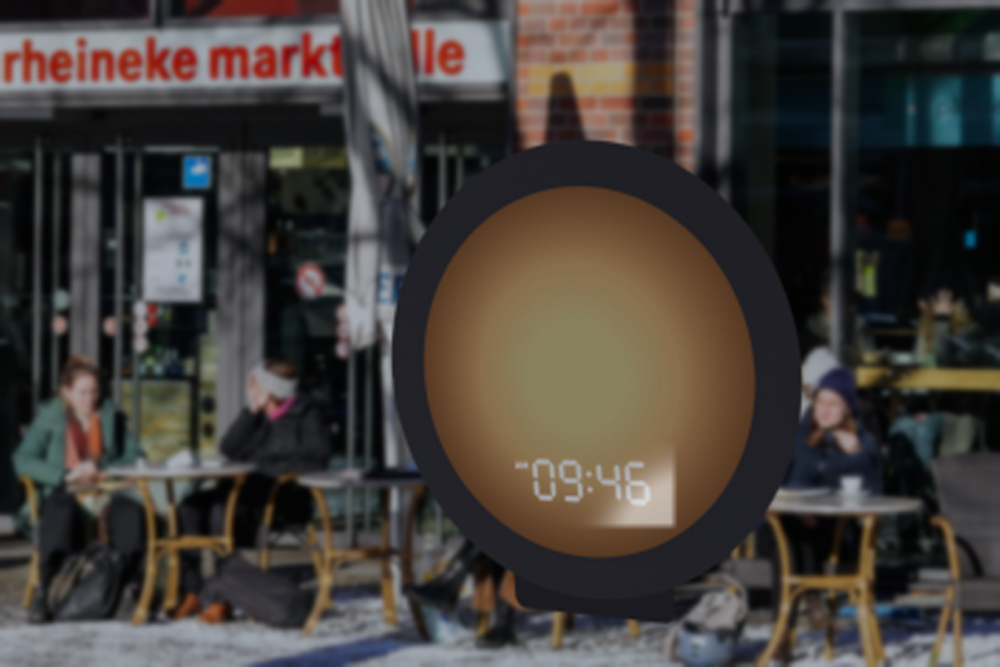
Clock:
9:46
